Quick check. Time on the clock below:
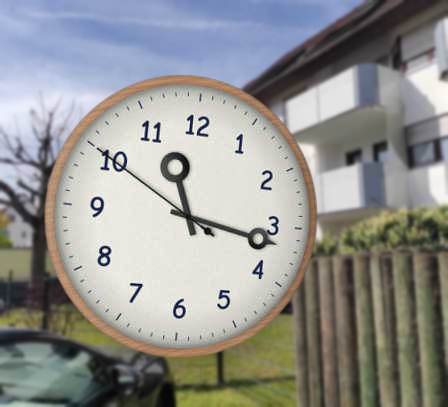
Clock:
11:16:50
